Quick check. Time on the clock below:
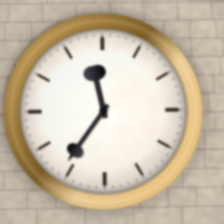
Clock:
11:36
